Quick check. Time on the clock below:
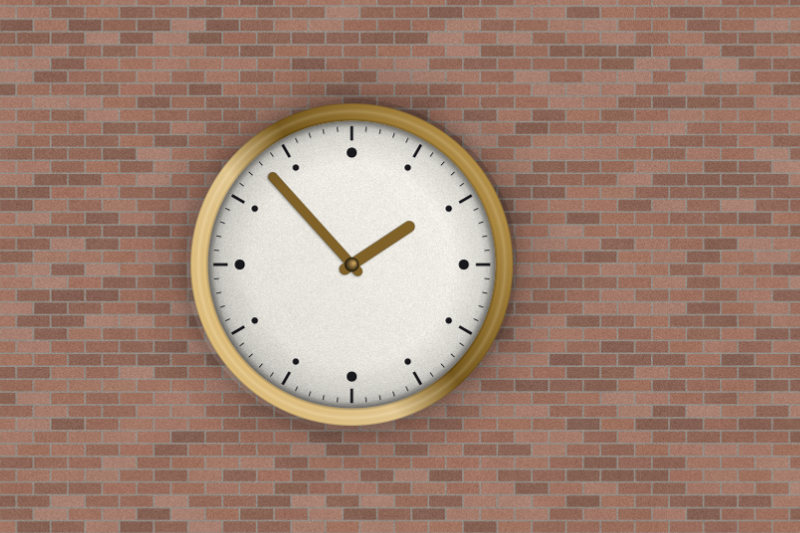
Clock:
1:53
